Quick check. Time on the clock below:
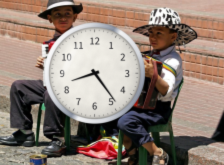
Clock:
8:24
